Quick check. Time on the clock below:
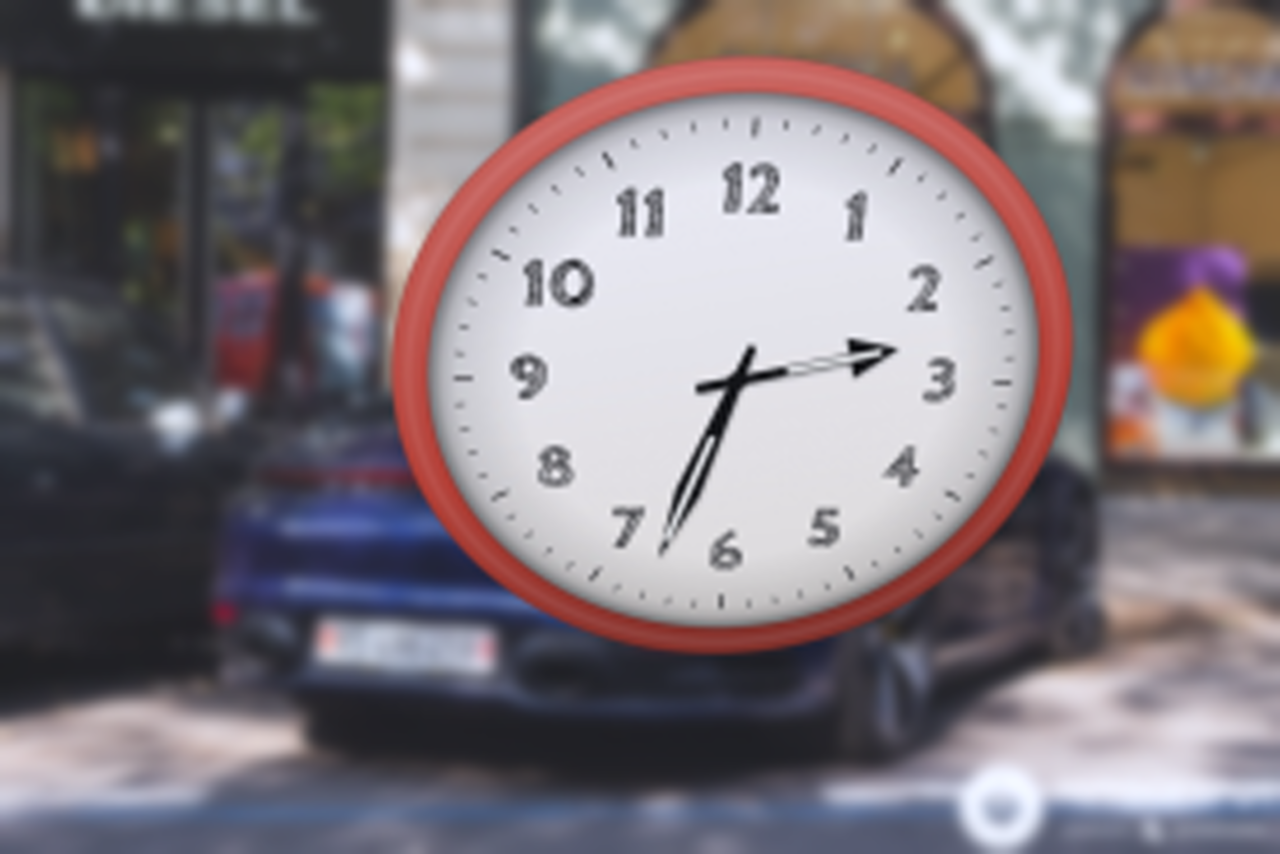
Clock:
2:33
